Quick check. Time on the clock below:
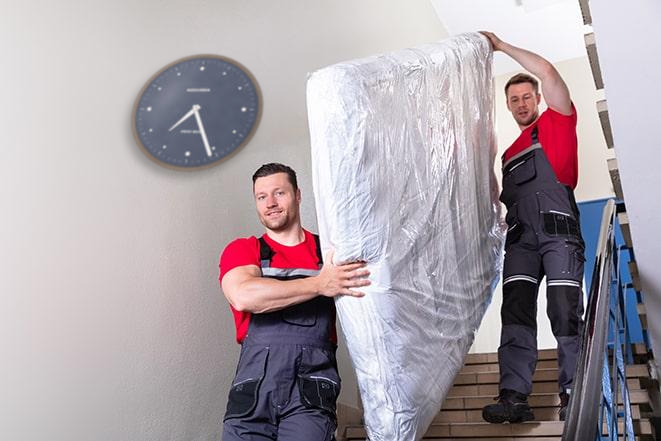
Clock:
7:26
